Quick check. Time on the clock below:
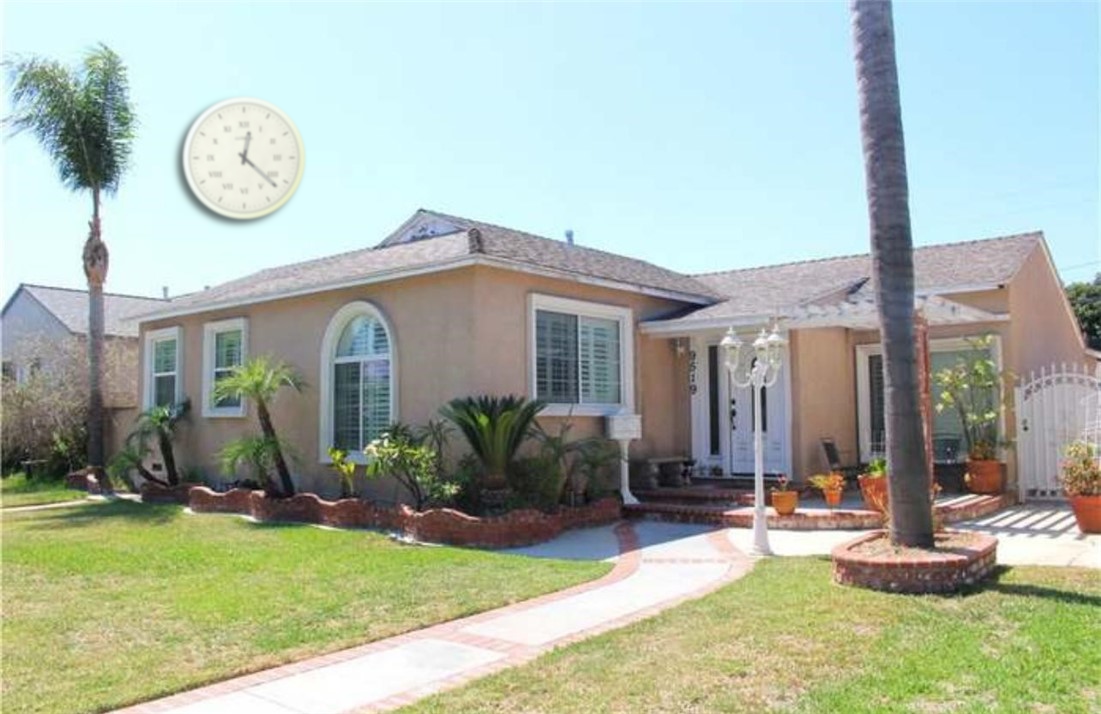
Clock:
12:22
